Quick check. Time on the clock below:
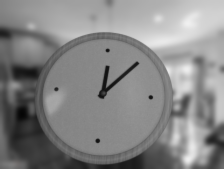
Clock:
12:07
